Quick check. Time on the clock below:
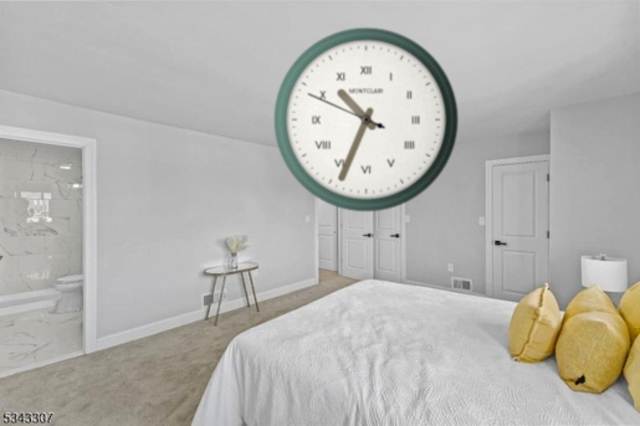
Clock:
10:33:49
